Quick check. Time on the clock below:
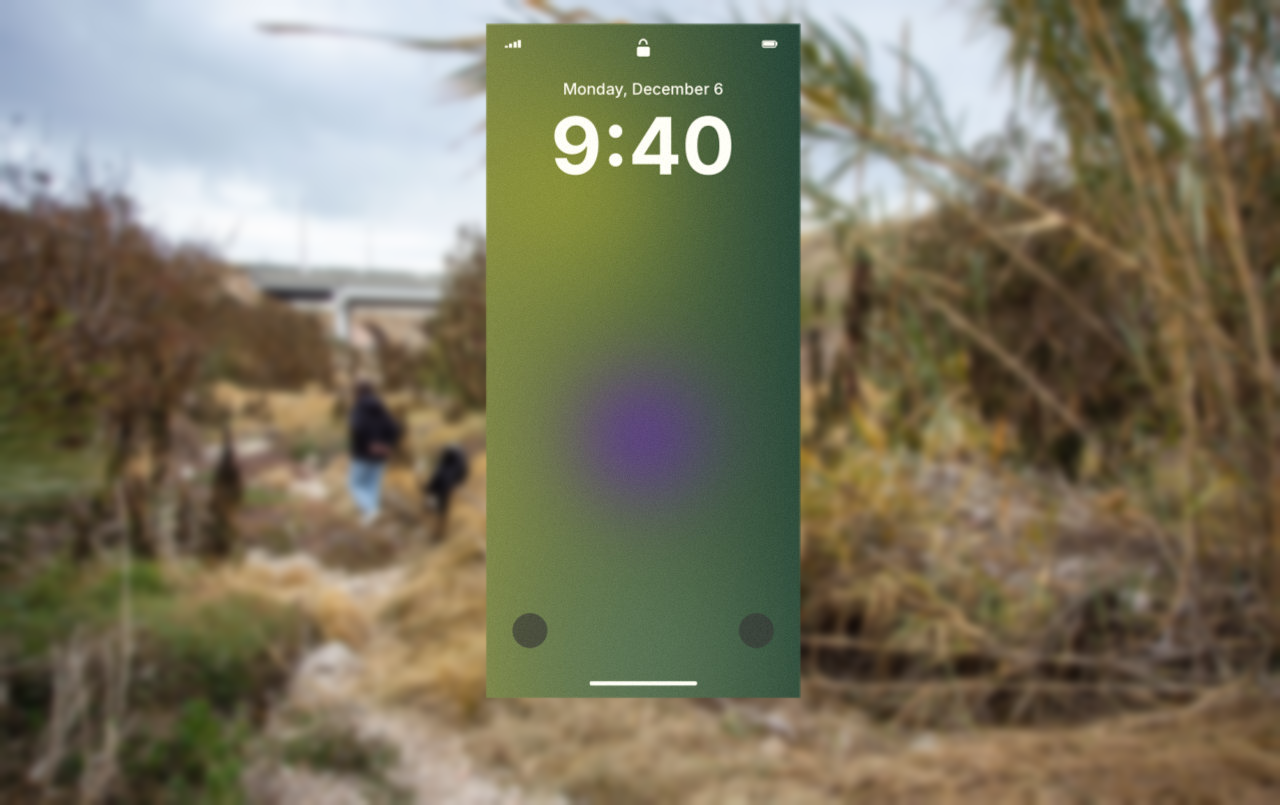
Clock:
9:40
